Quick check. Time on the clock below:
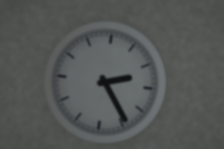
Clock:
2:24
